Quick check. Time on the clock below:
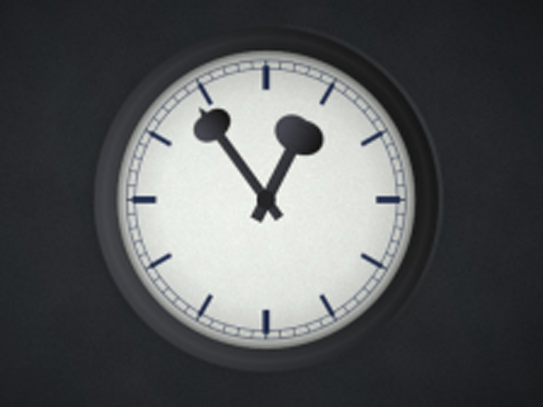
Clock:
12:54
